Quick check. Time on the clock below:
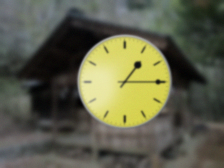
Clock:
1:15
